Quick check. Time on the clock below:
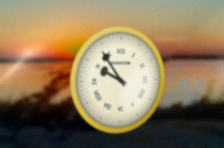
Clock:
9:54
